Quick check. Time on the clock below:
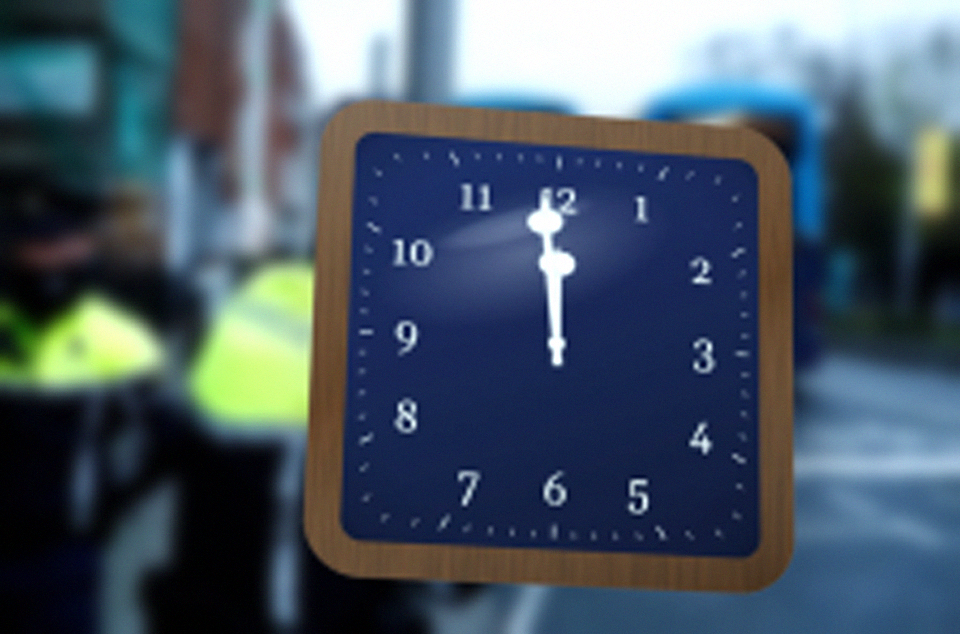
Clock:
11:59
